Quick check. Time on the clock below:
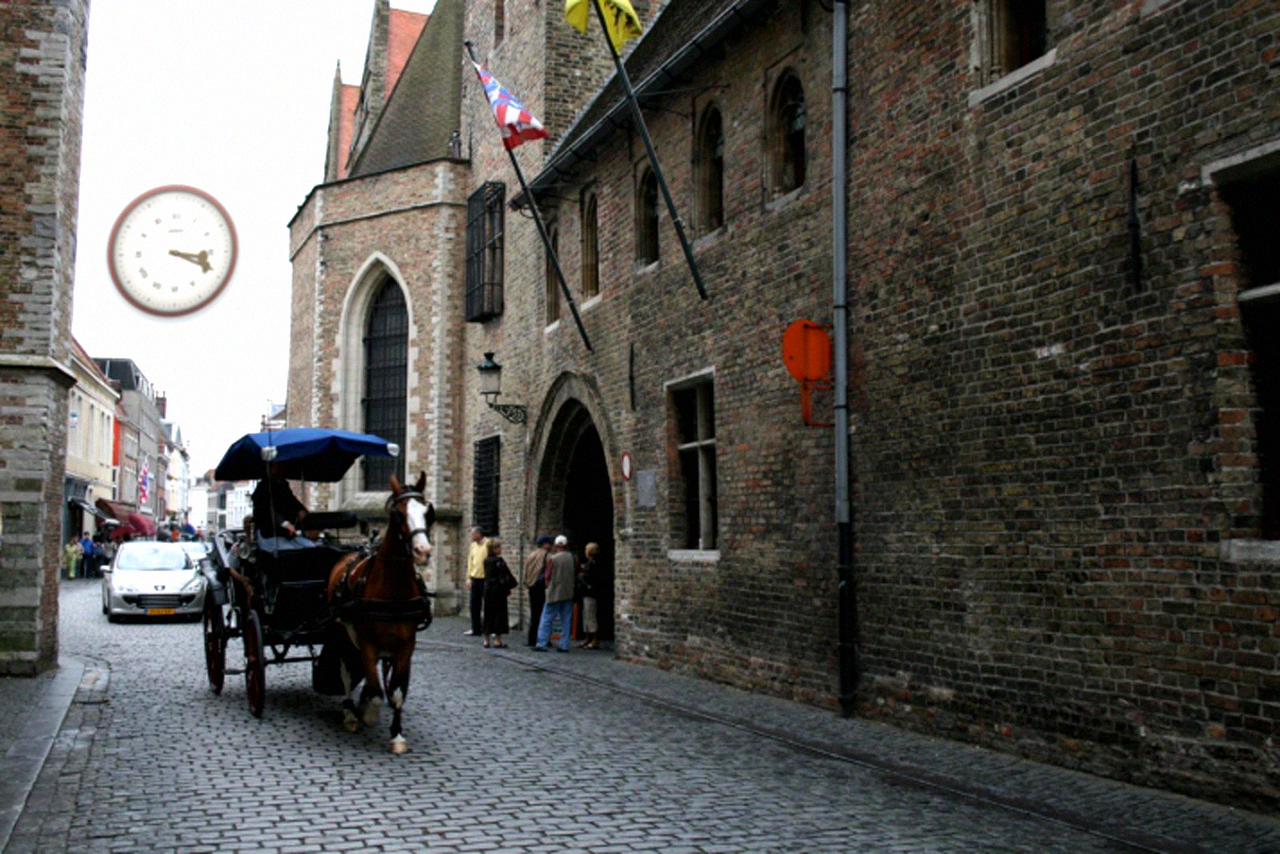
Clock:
3:19
